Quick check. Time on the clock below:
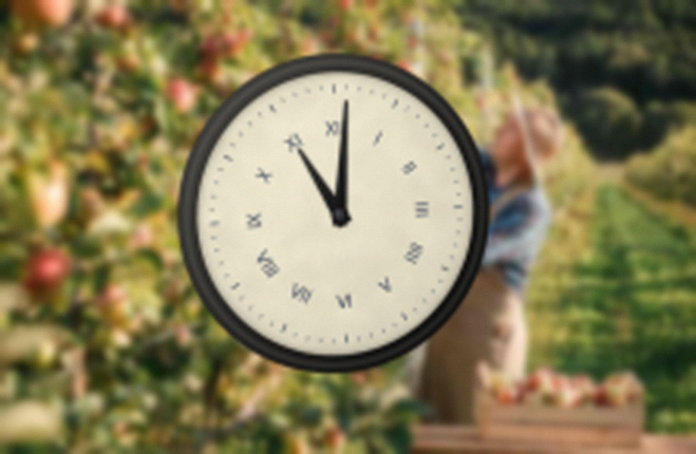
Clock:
11:01
